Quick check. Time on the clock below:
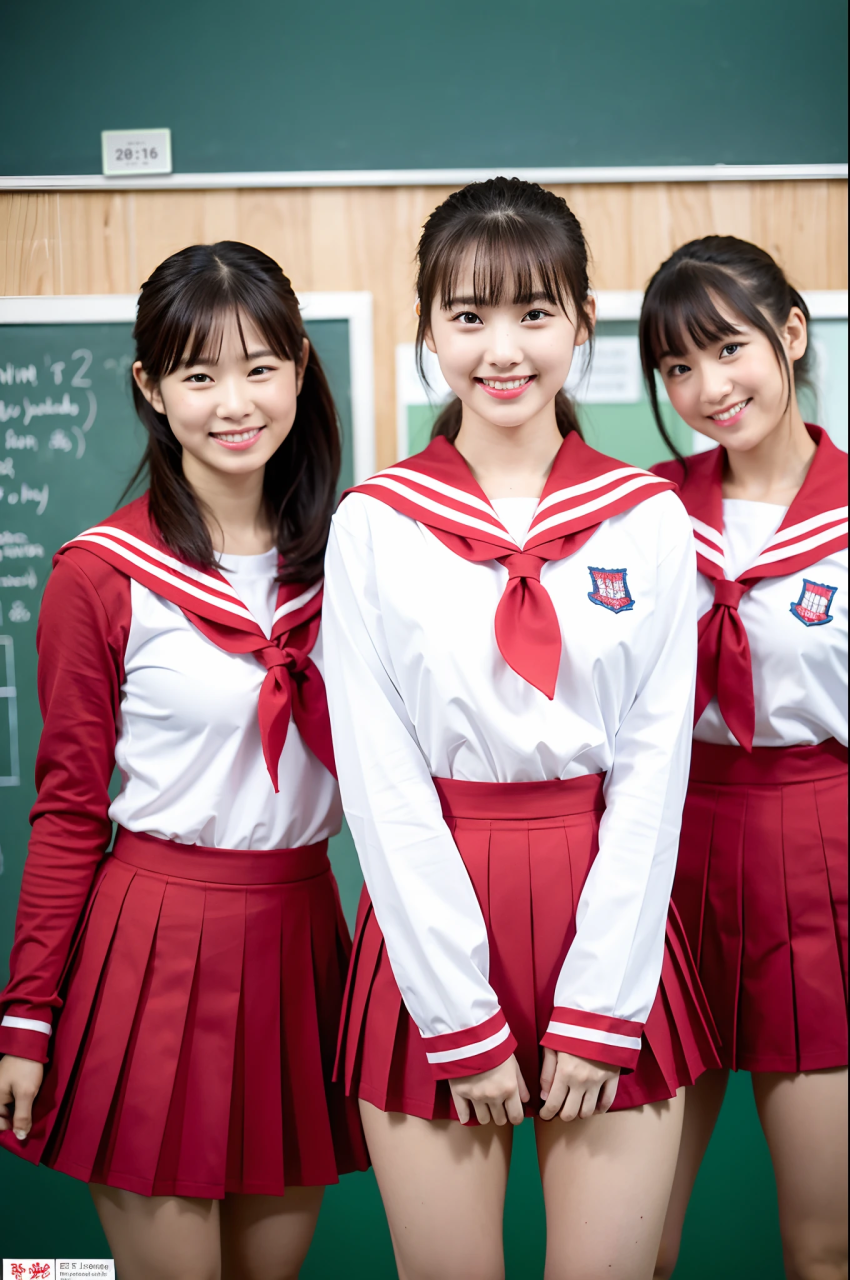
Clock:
20:16
